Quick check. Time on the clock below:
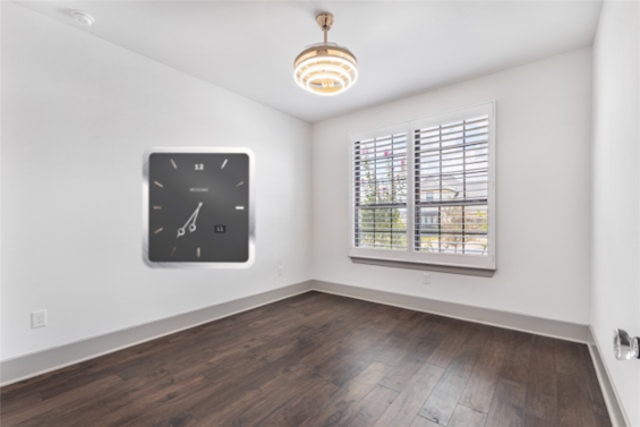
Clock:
6:36
